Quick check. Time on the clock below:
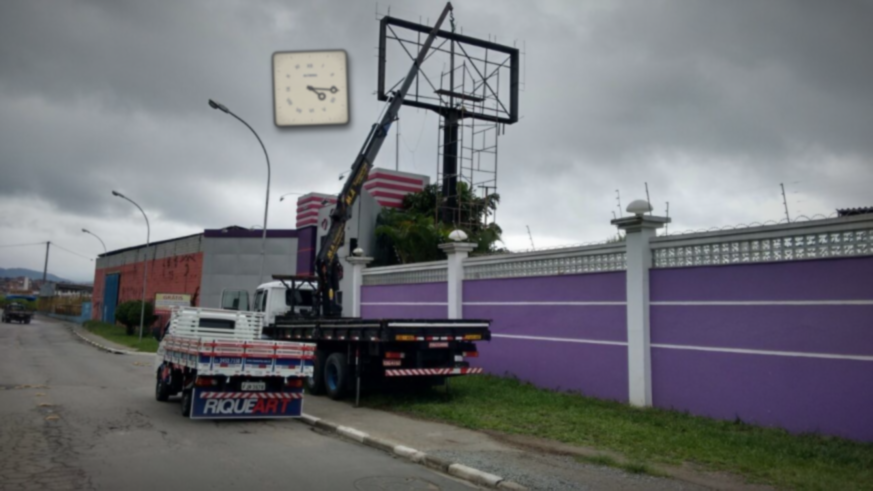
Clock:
4:16
